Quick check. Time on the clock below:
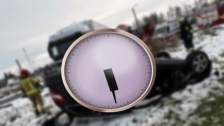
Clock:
5:28
